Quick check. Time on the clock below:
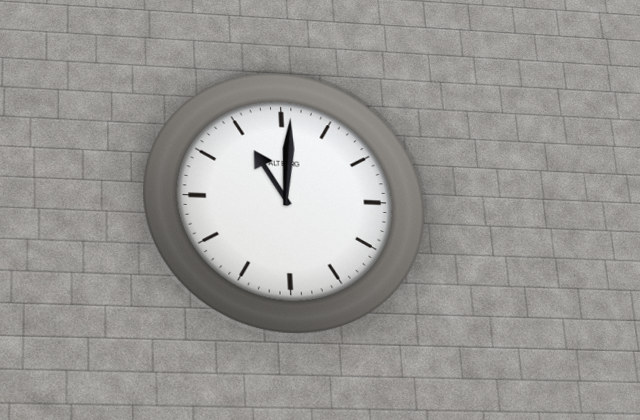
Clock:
11:01
